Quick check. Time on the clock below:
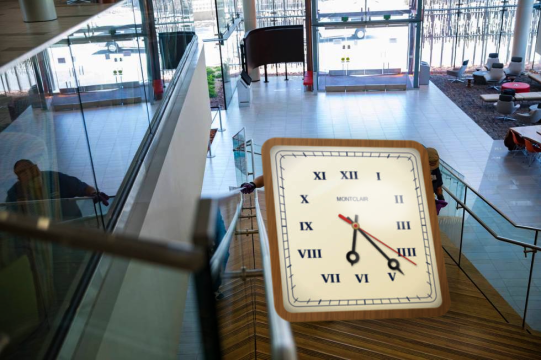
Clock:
6:23:21
